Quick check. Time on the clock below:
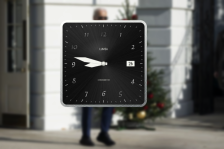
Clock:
8:47
